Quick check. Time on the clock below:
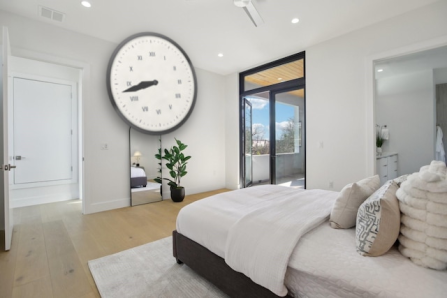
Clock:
8:43
